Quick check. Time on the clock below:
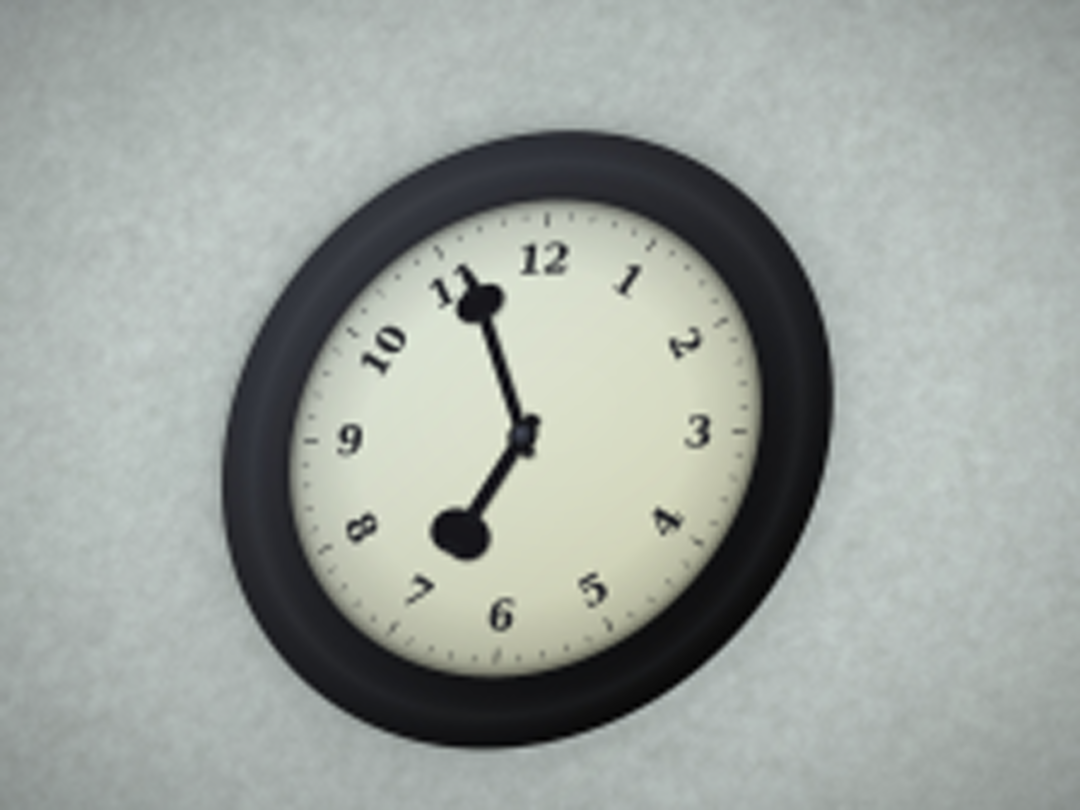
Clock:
6:56
